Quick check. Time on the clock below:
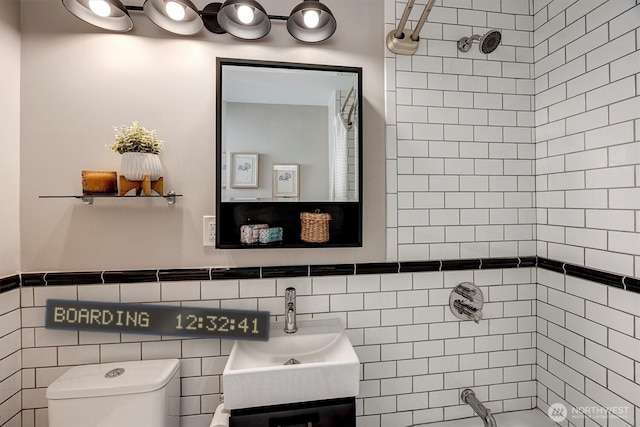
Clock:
12:32:41
